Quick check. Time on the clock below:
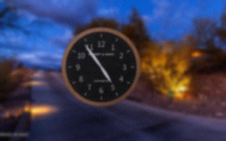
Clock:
4:54
